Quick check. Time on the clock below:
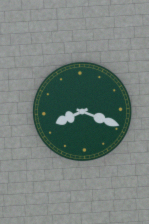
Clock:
8:19
